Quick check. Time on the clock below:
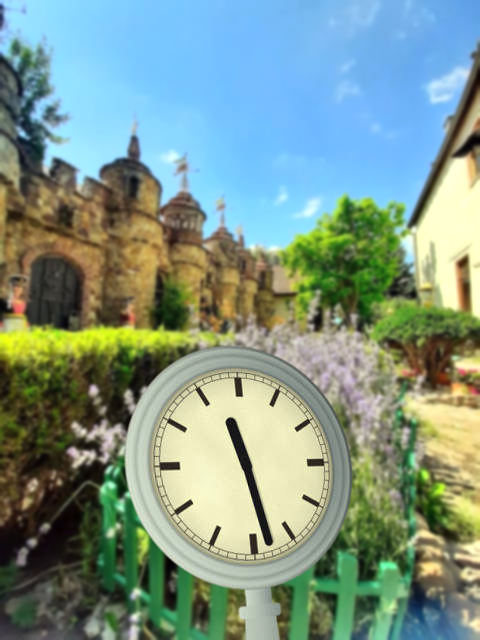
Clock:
11:28
